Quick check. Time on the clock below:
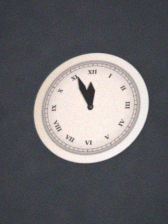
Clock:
11:56
